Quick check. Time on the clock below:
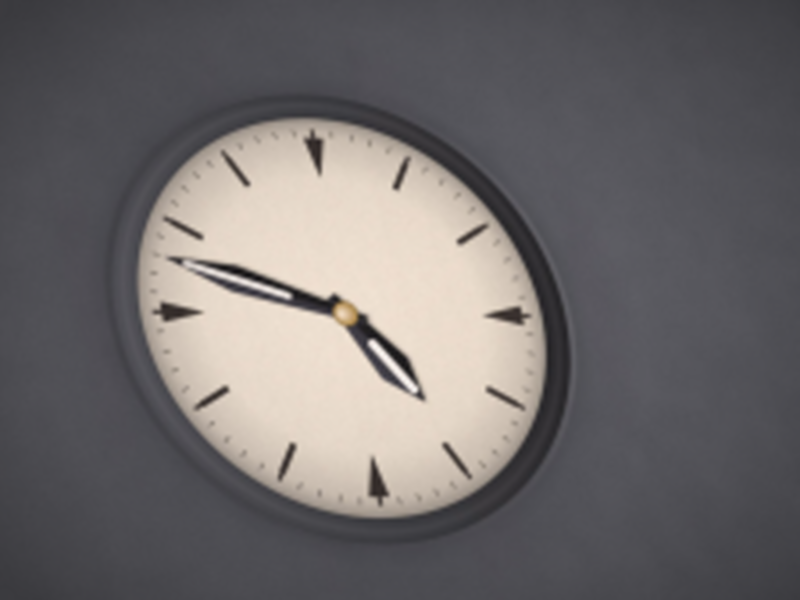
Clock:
4:48
